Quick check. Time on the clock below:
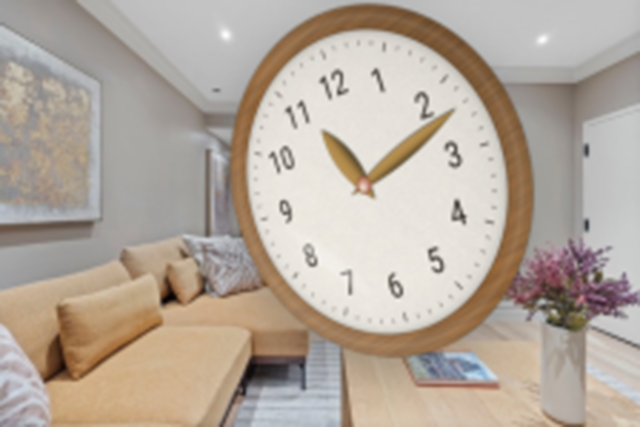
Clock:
11:12
